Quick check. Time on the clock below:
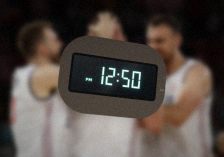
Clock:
12:50
